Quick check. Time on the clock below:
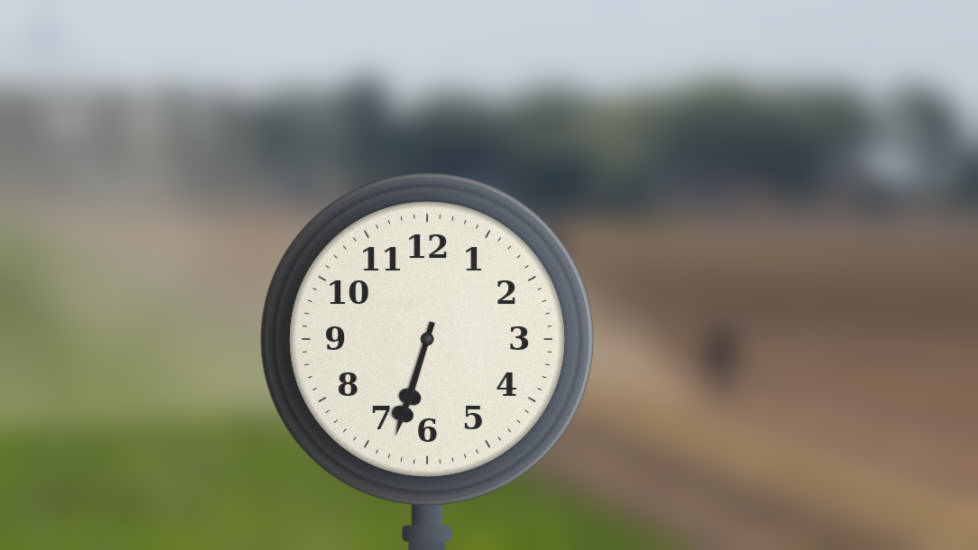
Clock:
6:33
